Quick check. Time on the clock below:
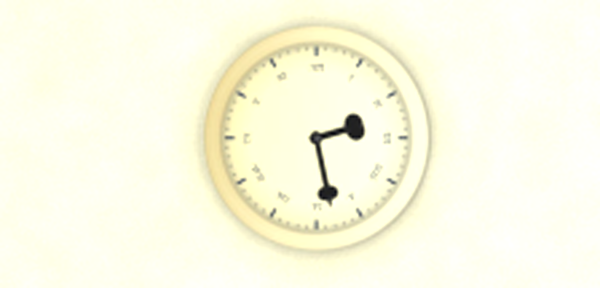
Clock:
2:28
